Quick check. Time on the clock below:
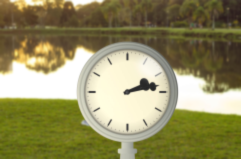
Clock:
2:13
